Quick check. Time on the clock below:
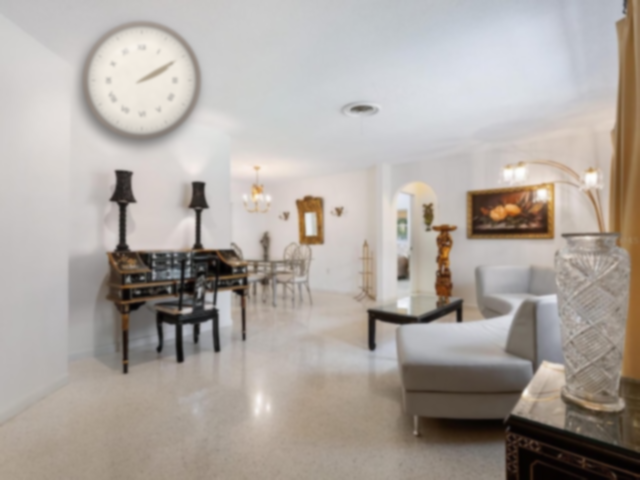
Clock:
2:10
